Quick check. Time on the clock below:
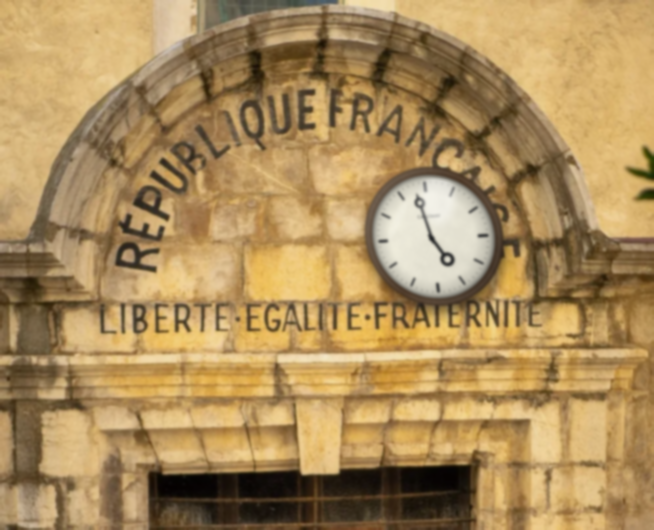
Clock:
4:58
